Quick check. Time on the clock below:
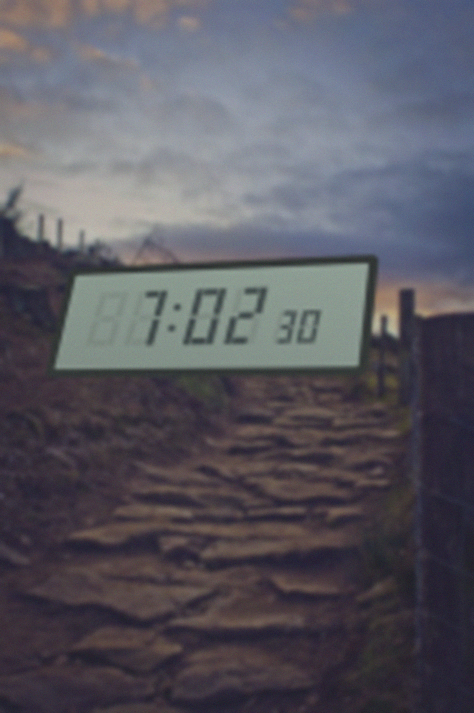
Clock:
7:02:30
